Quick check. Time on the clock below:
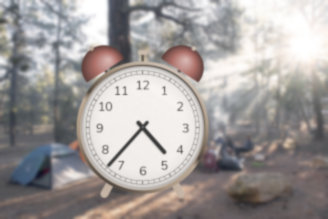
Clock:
4:37
